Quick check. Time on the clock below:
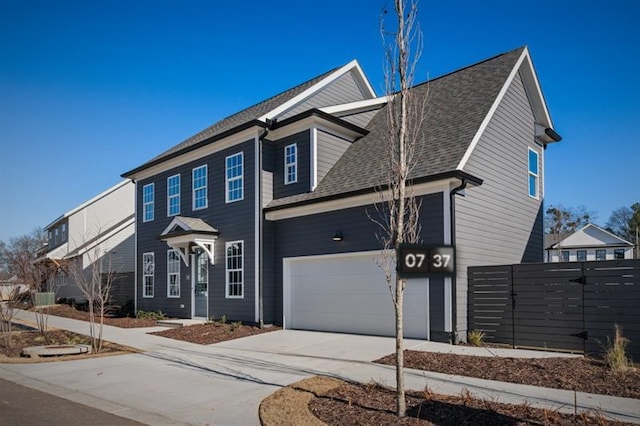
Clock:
7:37
